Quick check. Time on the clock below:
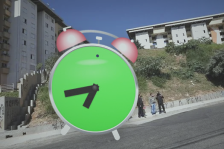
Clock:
6:42
